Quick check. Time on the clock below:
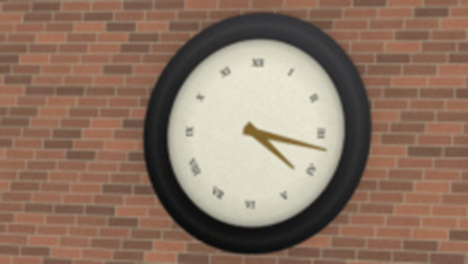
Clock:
4:17
